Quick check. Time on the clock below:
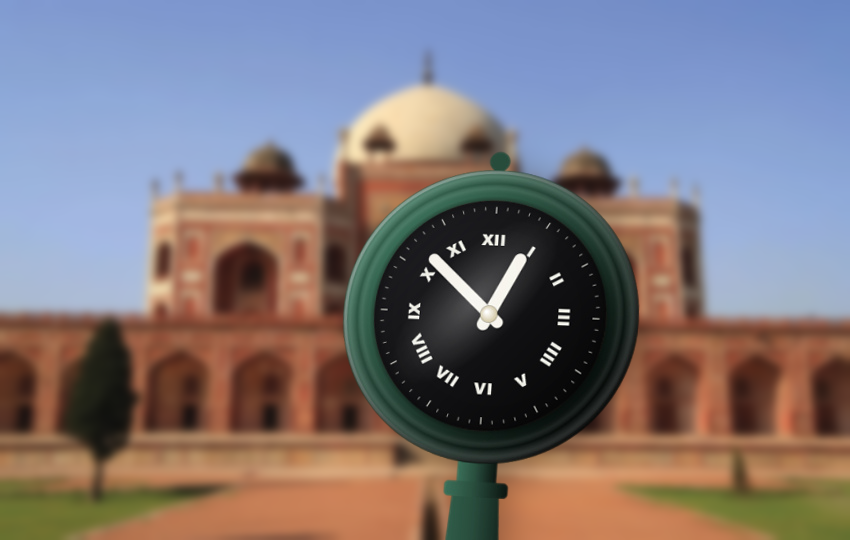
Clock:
12:52
